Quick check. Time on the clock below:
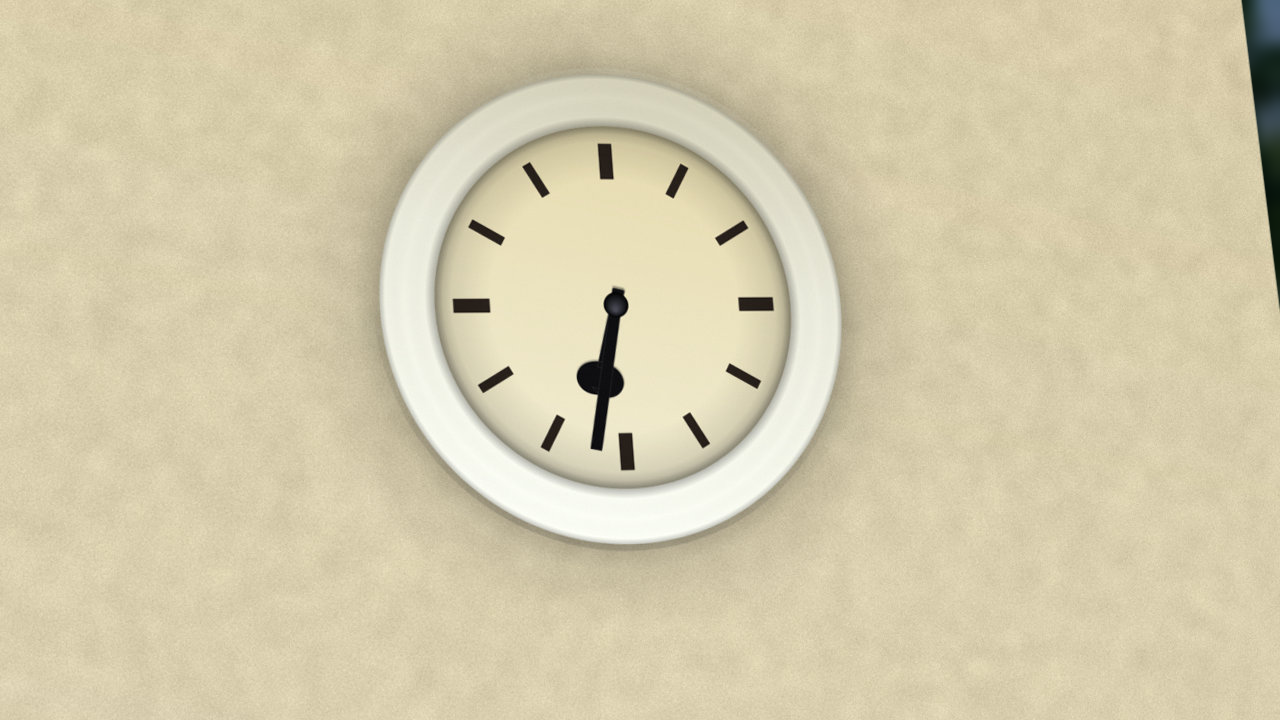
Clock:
6:32
